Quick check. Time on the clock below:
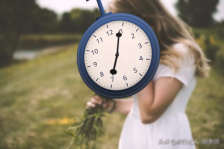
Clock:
7:04
